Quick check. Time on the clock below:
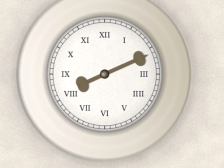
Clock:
8:11
